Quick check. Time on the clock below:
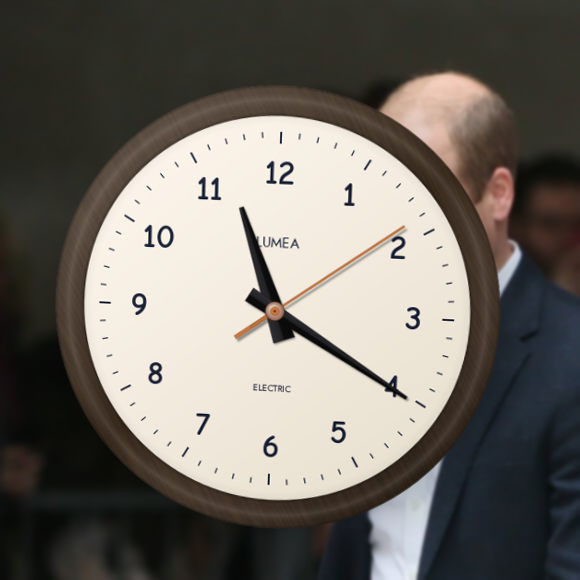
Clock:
11:20:09
